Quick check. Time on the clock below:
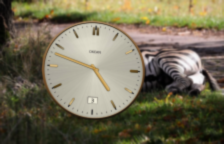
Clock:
4:48
